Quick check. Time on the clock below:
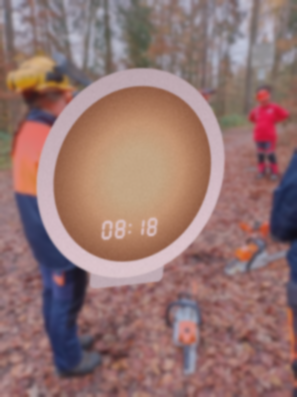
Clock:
8:18
